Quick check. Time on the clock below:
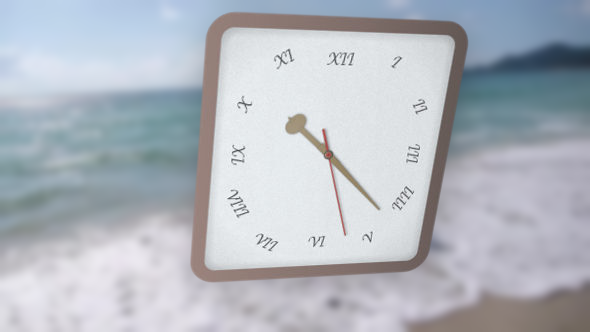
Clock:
10:22:27
